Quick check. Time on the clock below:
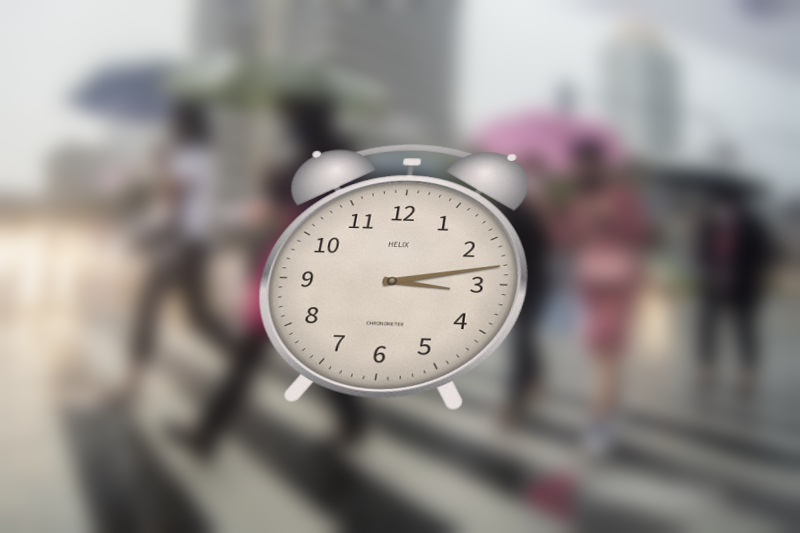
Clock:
3:13
